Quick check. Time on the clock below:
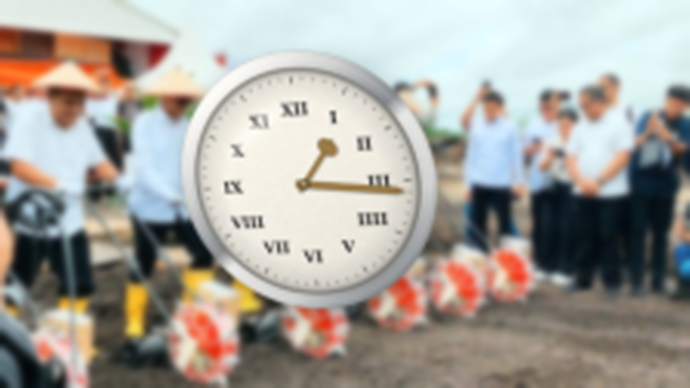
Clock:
1:16
